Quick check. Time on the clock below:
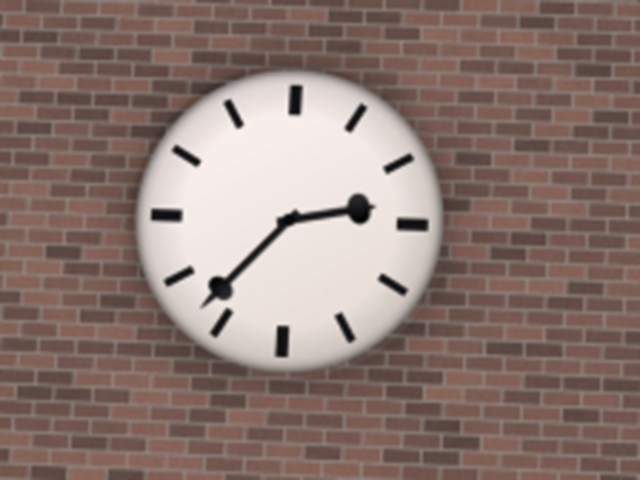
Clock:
2:37
